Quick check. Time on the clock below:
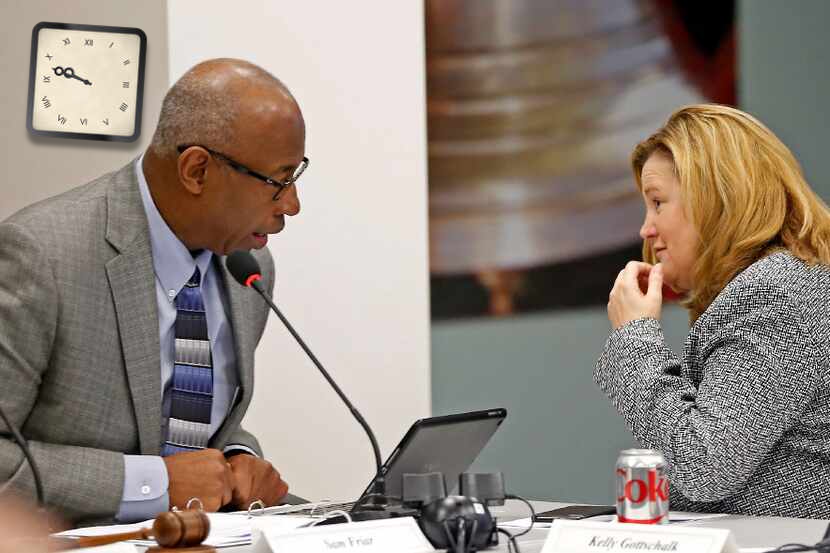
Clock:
9:48
